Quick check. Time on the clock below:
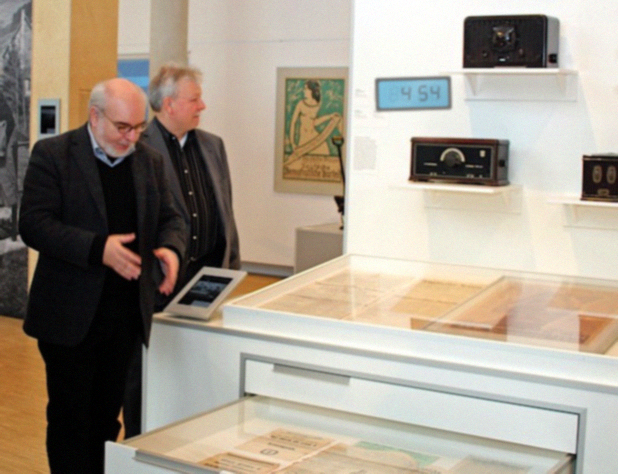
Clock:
4:54
